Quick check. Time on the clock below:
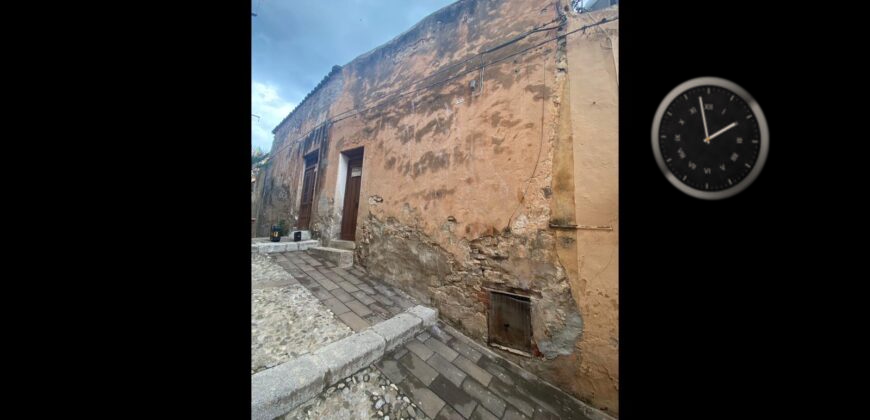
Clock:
1:58
